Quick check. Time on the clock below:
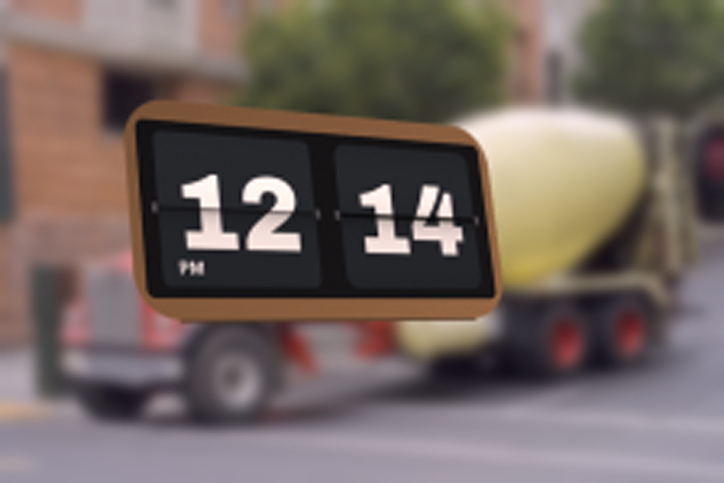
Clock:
12:14
